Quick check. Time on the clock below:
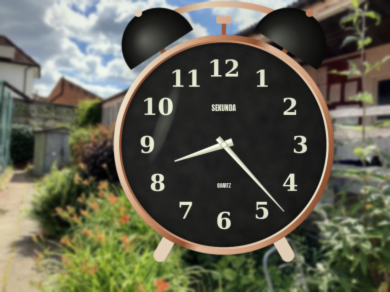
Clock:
8:23
